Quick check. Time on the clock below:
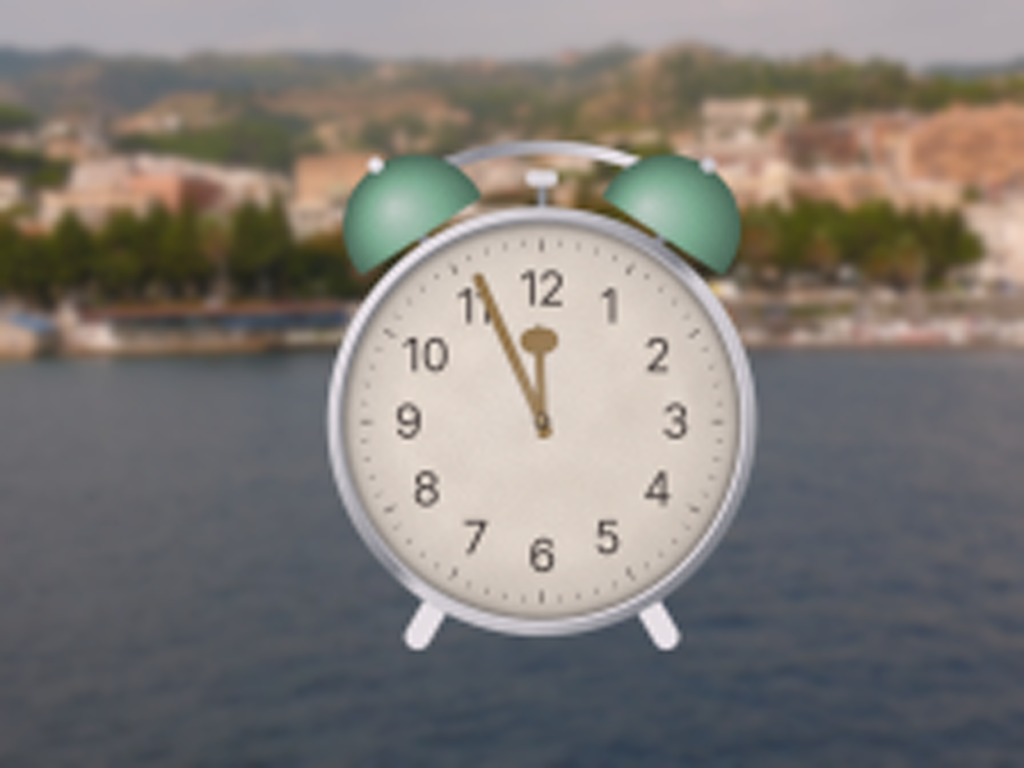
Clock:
11:56
